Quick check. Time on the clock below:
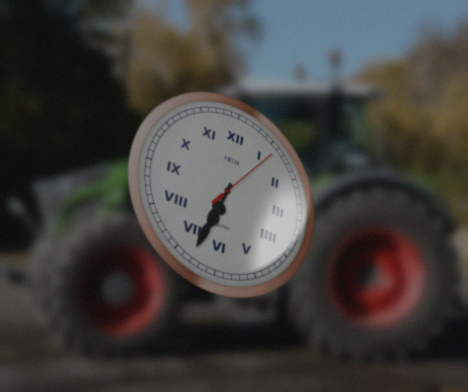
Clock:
6:33:06
